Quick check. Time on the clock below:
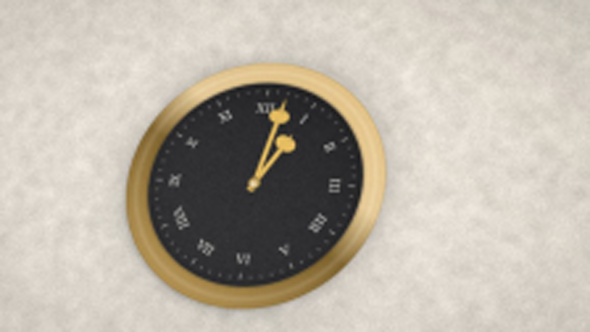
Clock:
1:02
